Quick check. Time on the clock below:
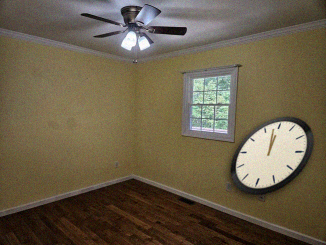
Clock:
11:58
